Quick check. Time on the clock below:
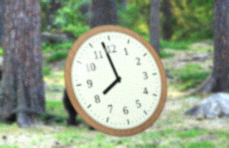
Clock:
7:58
